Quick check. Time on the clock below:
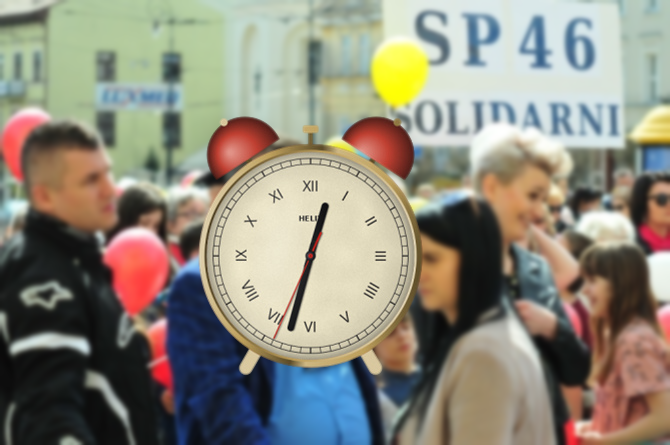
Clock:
12:32:34
